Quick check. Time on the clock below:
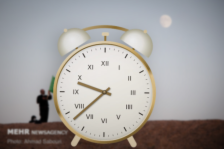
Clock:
9:38
